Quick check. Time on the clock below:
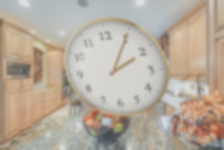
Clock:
2:05
